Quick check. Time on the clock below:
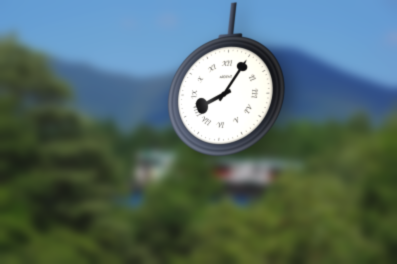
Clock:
8:05
